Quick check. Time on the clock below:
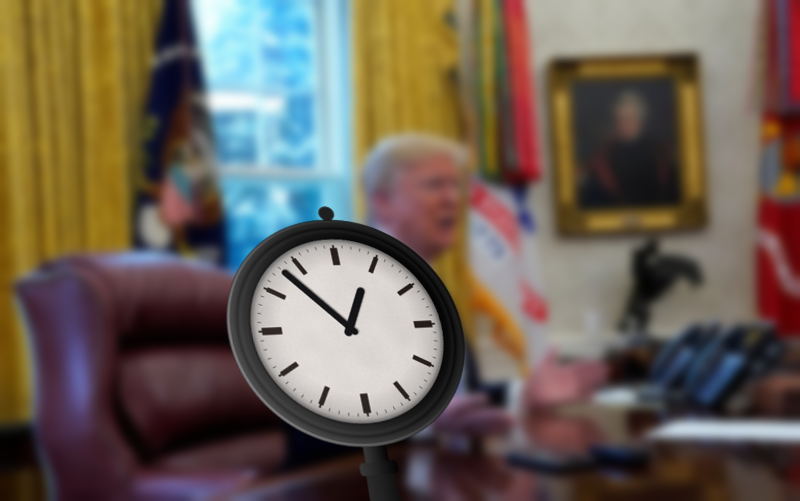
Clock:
12:53
